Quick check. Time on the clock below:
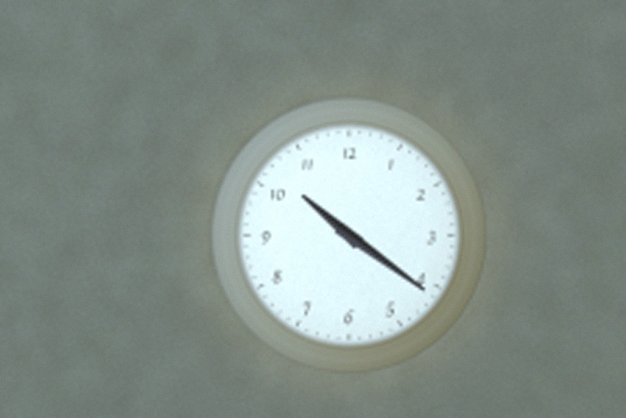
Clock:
10:21
